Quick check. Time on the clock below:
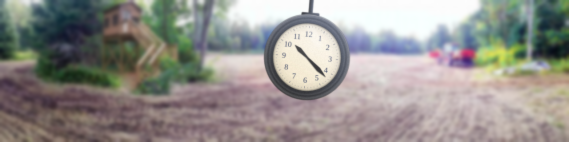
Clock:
10:22
